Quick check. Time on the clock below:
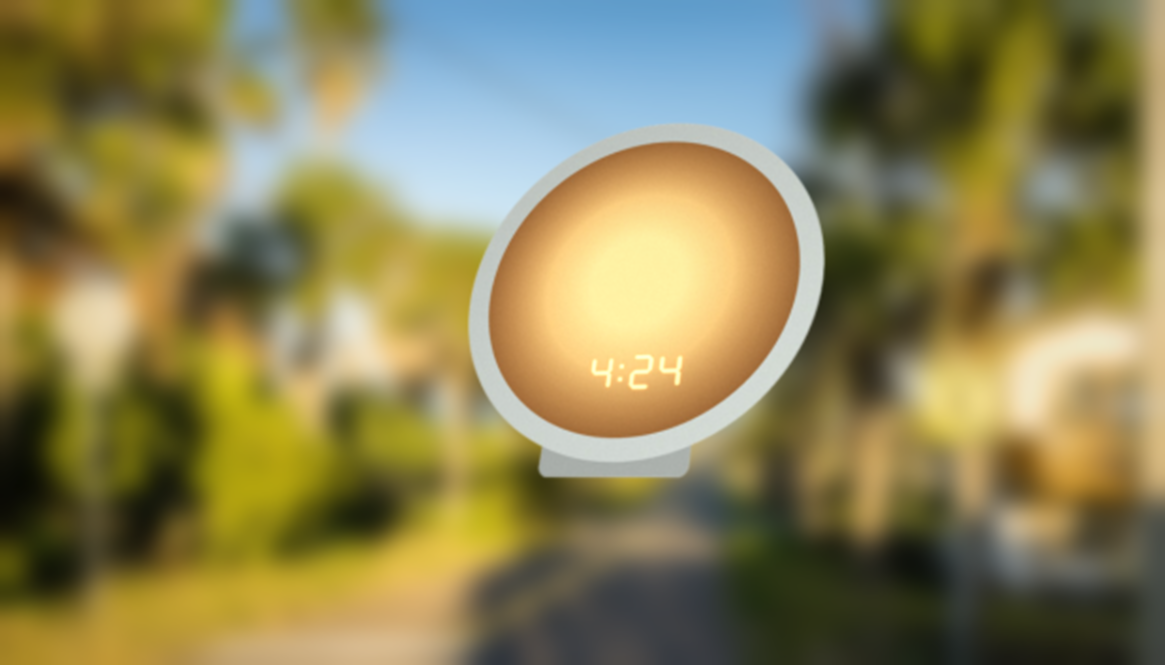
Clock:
4:24
